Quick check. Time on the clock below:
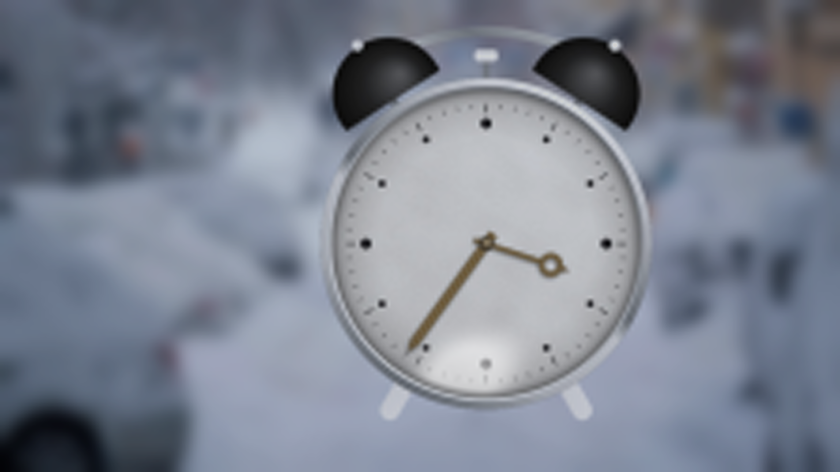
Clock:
3:36
